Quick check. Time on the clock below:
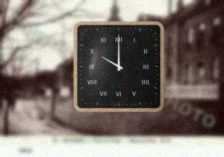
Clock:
10:00
